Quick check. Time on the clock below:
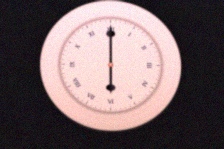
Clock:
6:00
